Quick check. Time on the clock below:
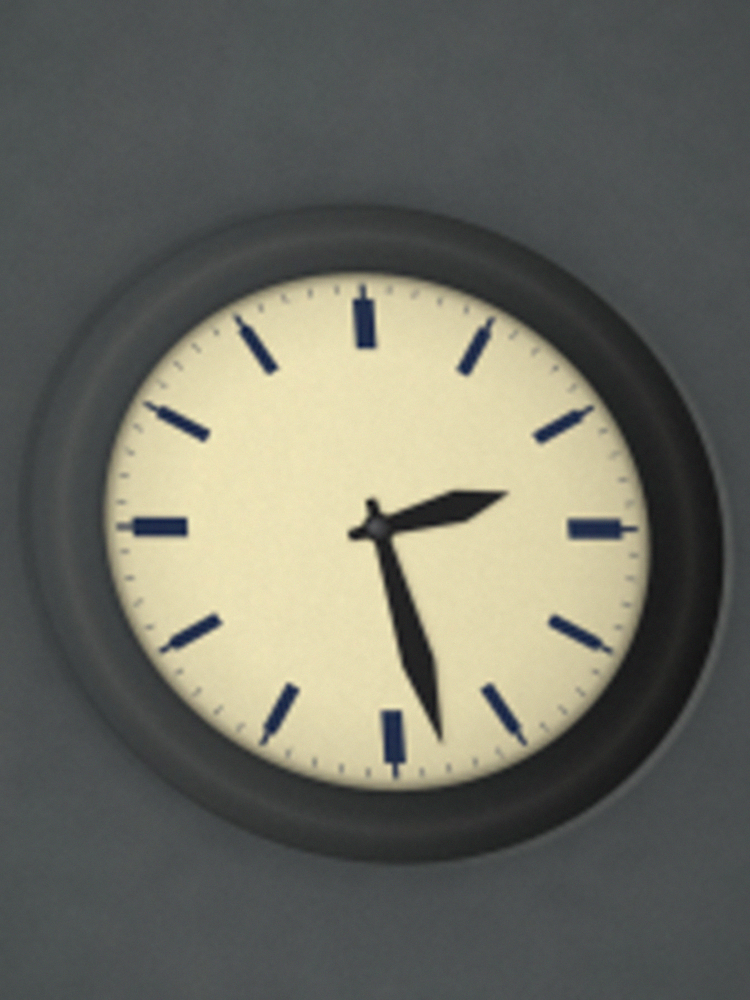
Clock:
2:28
